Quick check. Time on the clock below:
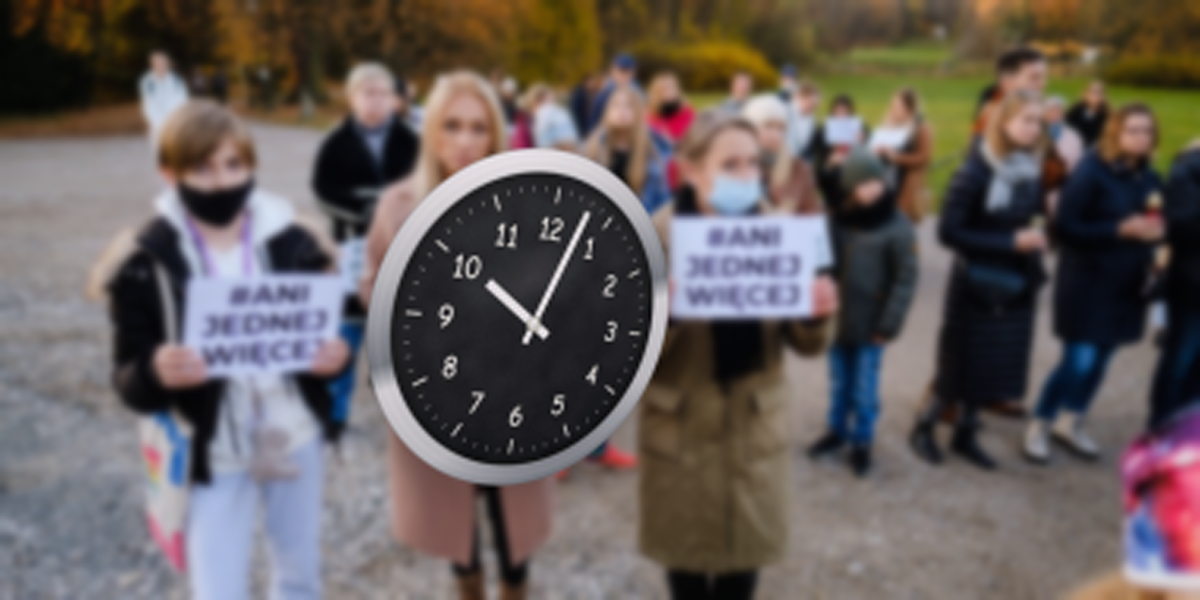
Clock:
10:03
